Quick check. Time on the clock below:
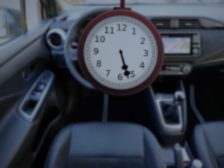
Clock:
5:27
